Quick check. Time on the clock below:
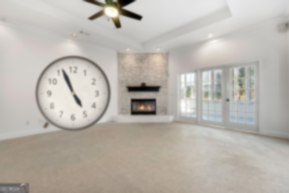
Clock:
4:56
